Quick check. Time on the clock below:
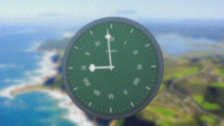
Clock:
8:59
